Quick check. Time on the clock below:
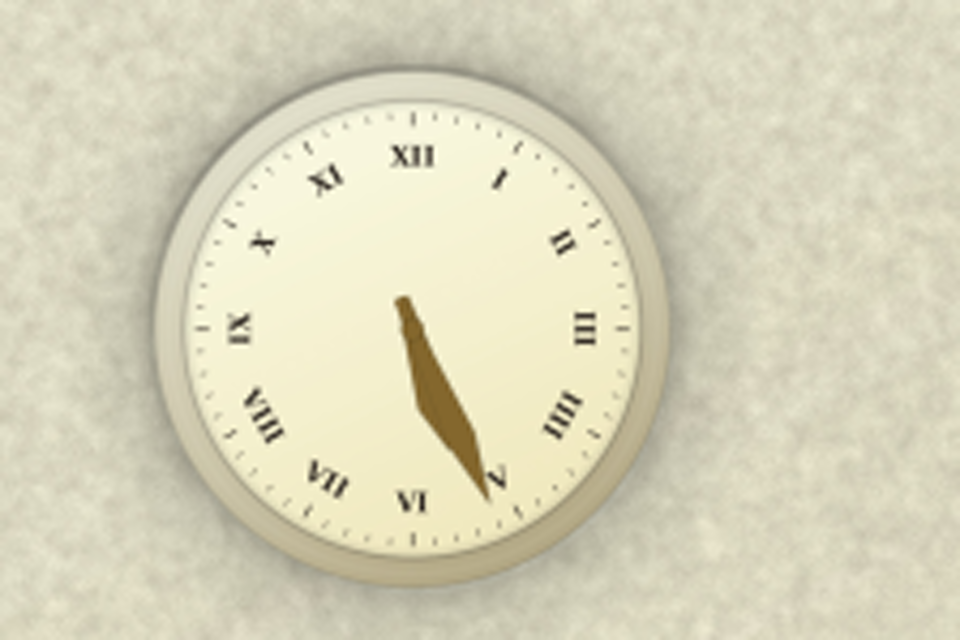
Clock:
5:26
